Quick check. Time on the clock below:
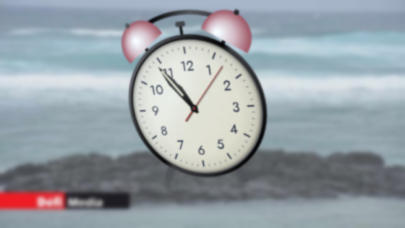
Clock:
10:54:07
